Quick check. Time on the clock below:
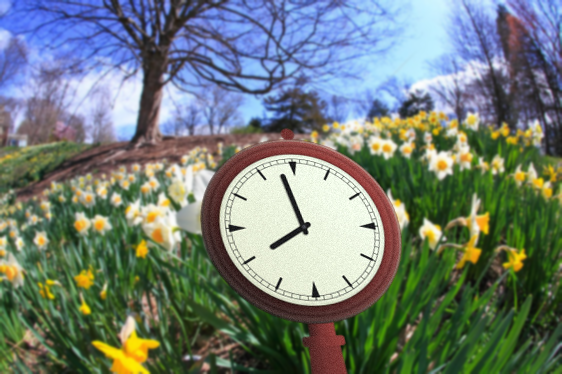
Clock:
7:58
